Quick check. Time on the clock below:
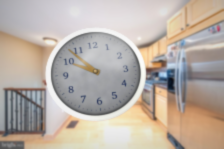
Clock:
9:53
